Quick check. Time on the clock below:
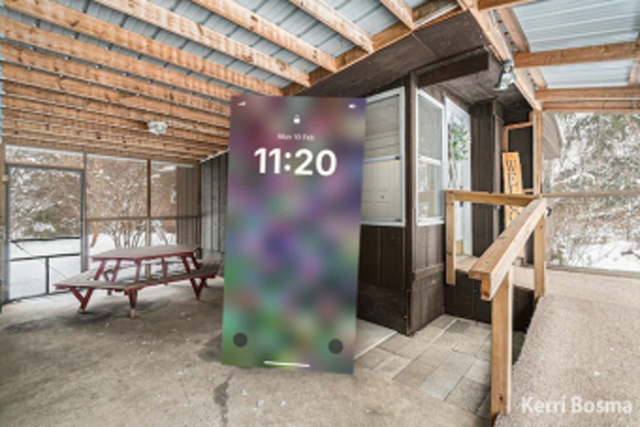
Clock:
11:20
